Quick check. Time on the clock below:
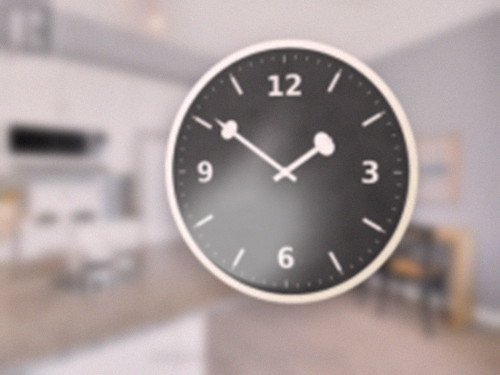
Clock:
1:51
